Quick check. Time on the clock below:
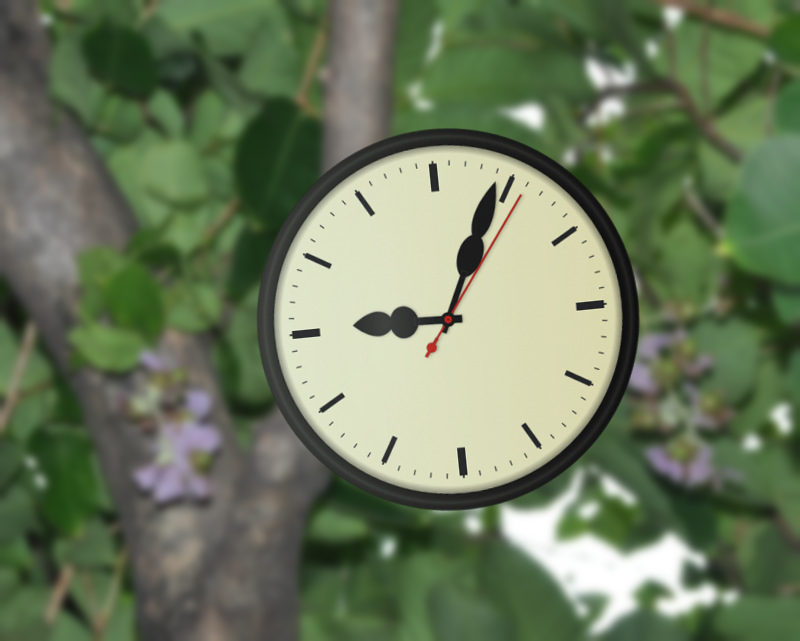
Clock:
9:04:06
